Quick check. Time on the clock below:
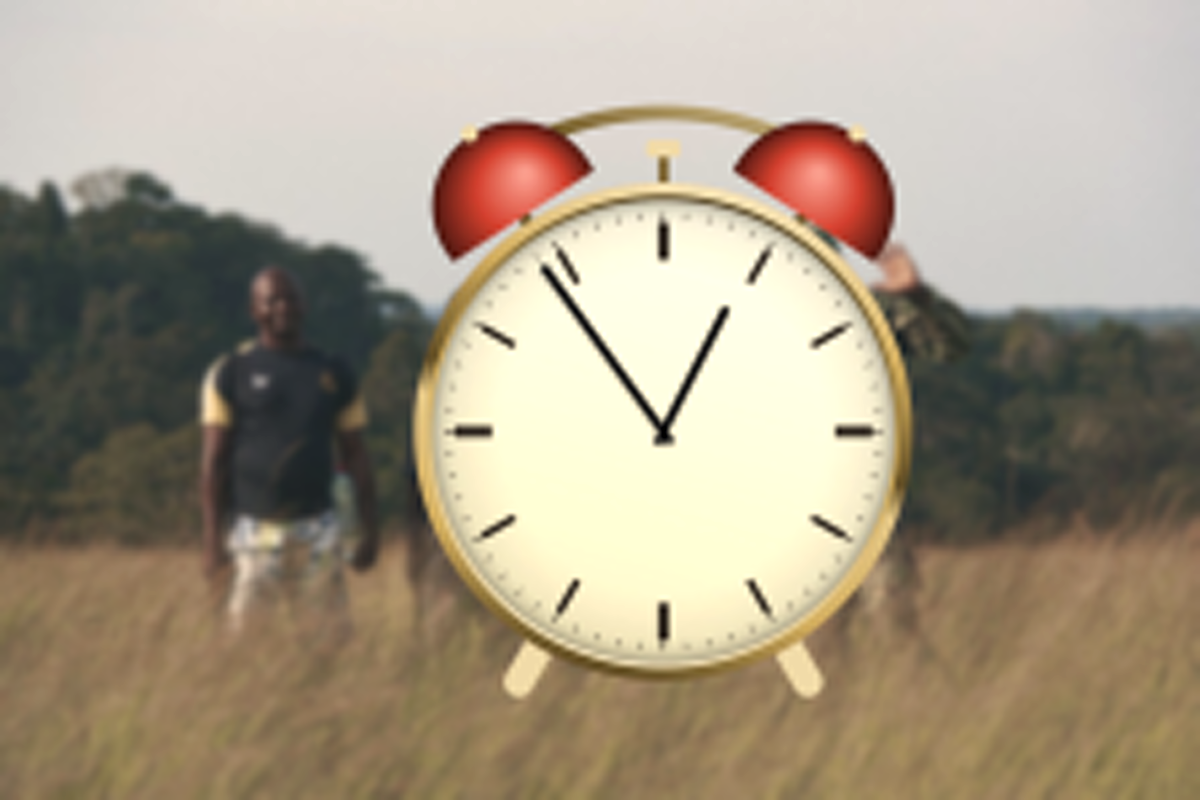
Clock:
12:54
